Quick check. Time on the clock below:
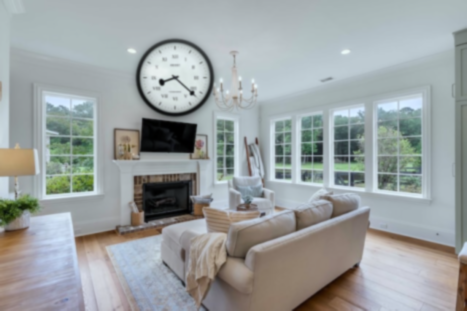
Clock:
8:22
